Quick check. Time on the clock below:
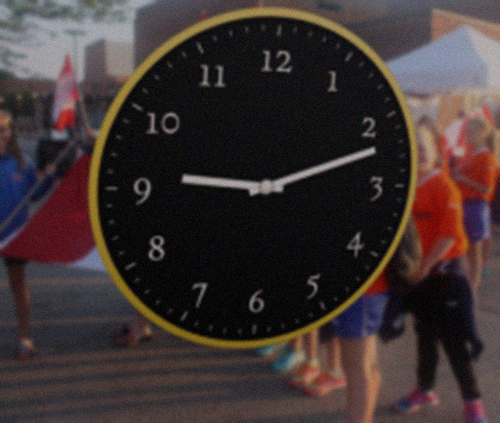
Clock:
9:12
